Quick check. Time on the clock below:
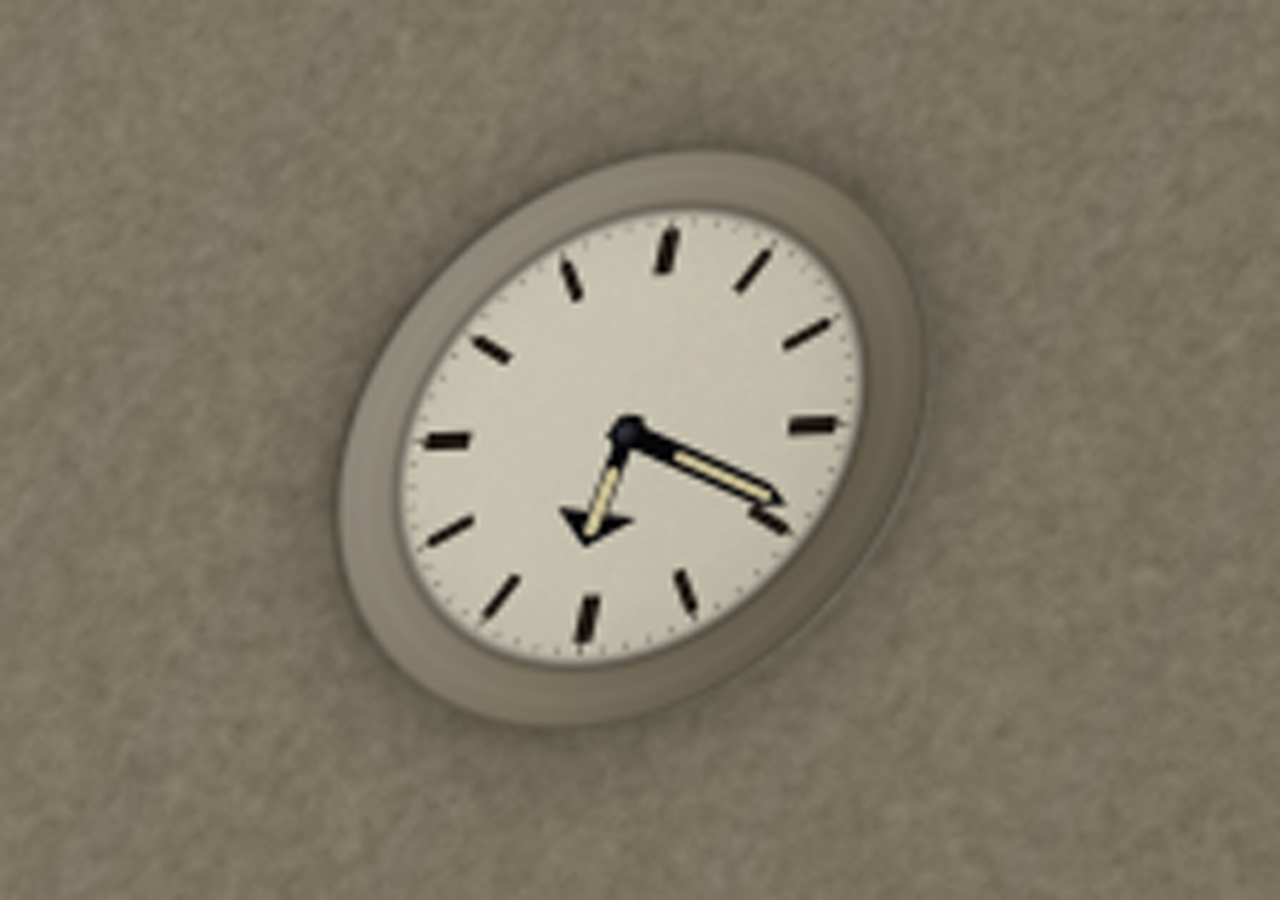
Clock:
6:19
